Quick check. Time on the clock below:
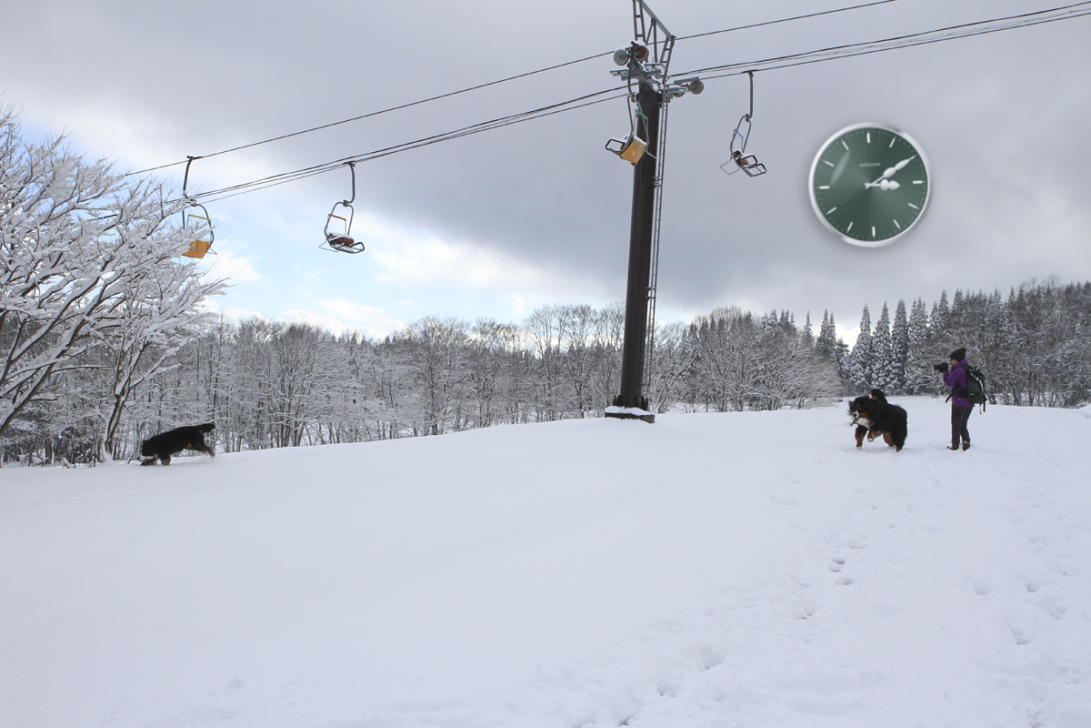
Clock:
3:10
